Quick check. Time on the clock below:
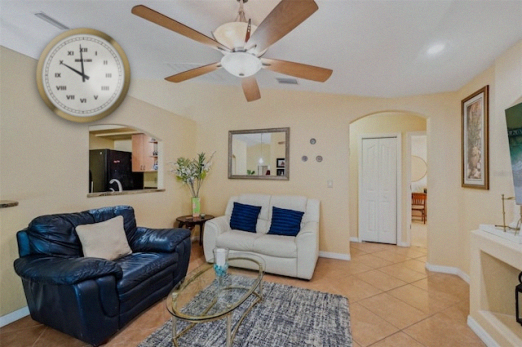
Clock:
9:59
